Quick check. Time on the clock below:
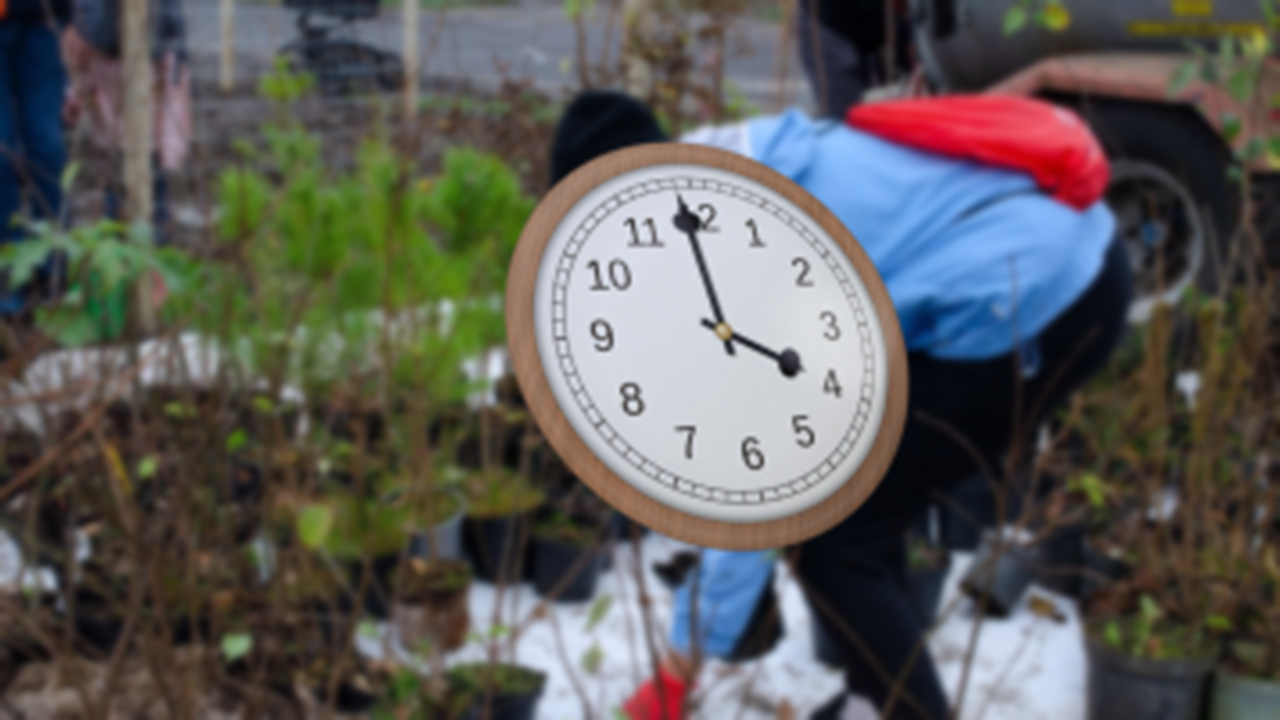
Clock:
3:59
